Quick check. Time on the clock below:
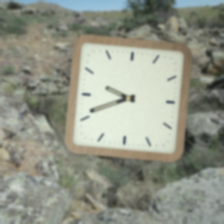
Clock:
9:41
